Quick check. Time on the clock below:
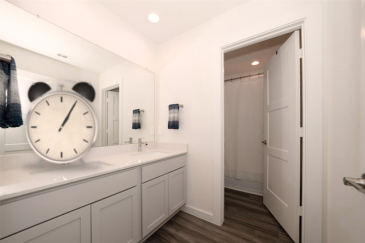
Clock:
1:05
